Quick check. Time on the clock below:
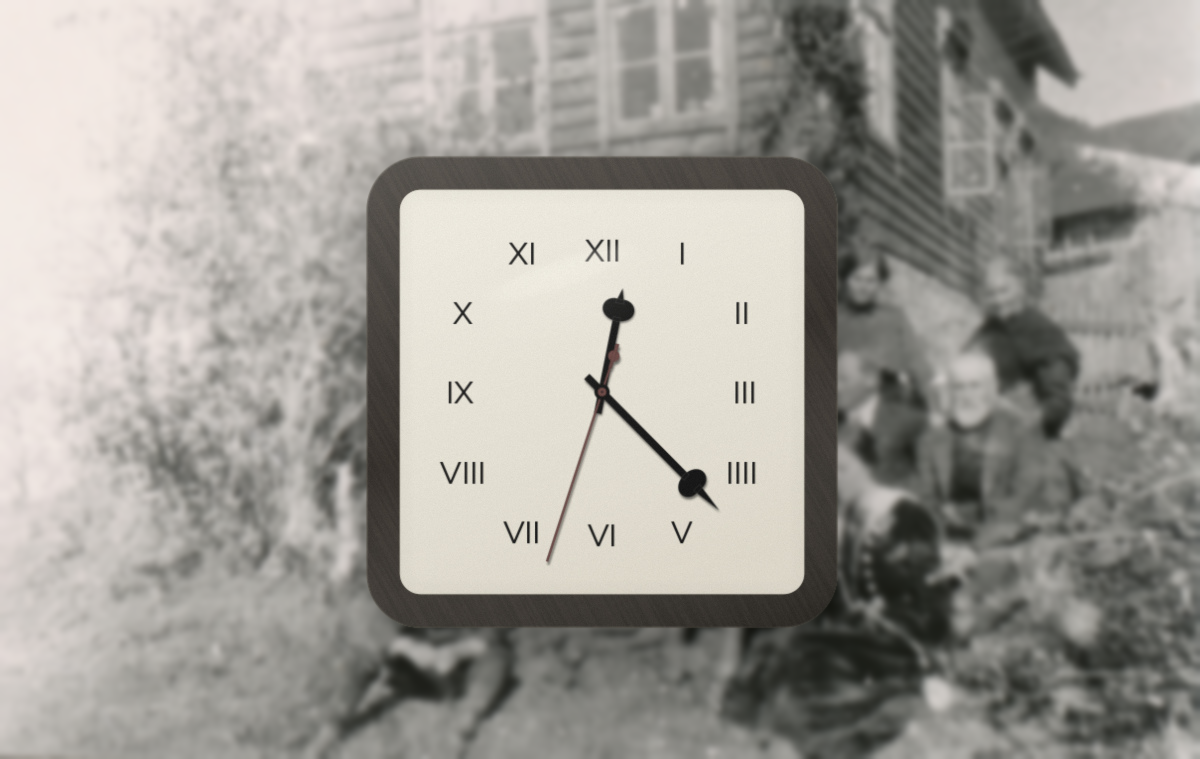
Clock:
12:22:33
